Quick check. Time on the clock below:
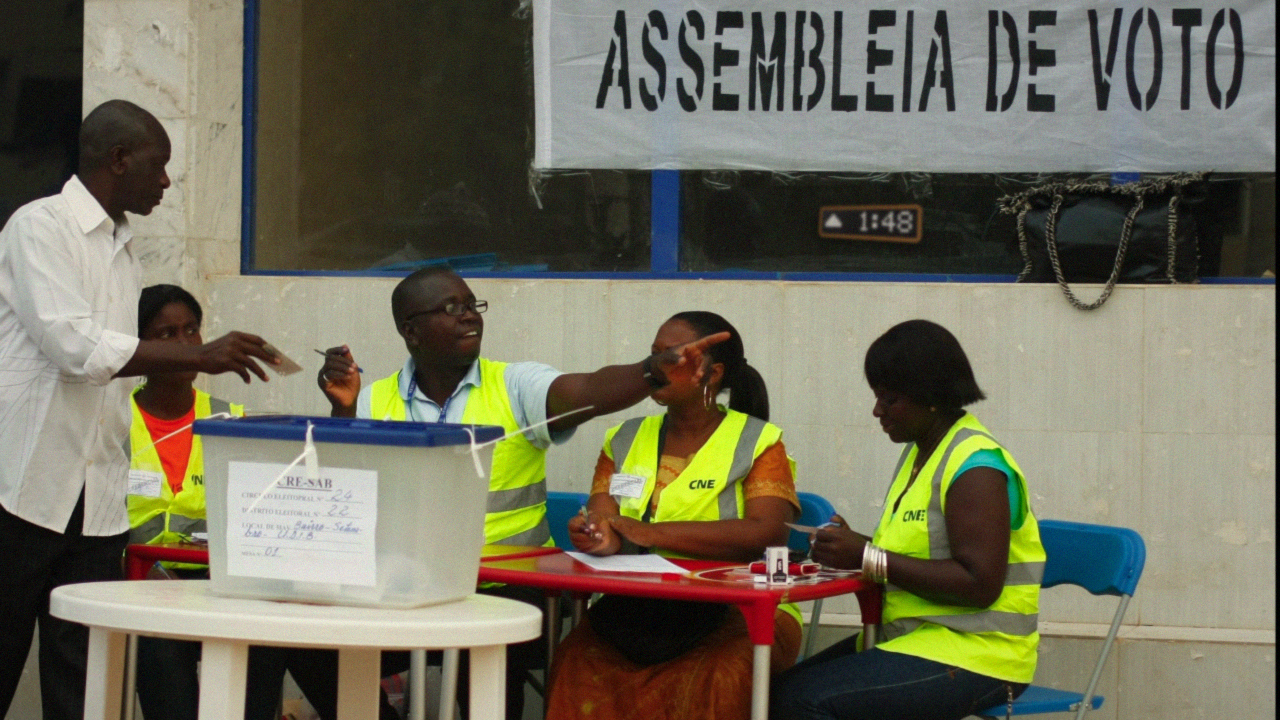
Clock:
1:48
